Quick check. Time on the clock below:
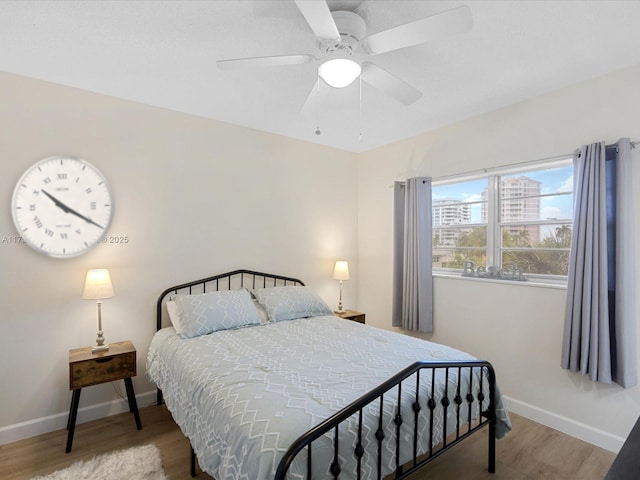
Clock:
10:20
